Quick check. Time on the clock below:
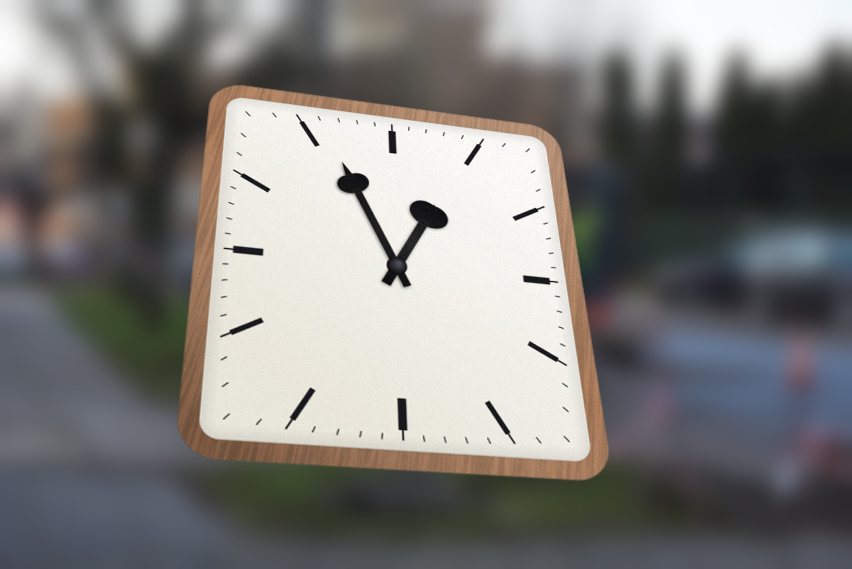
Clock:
12:56
